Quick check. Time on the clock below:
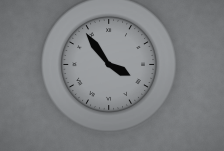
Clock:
3:54
